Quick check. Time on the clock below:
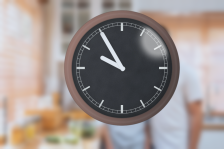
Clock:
9:55
